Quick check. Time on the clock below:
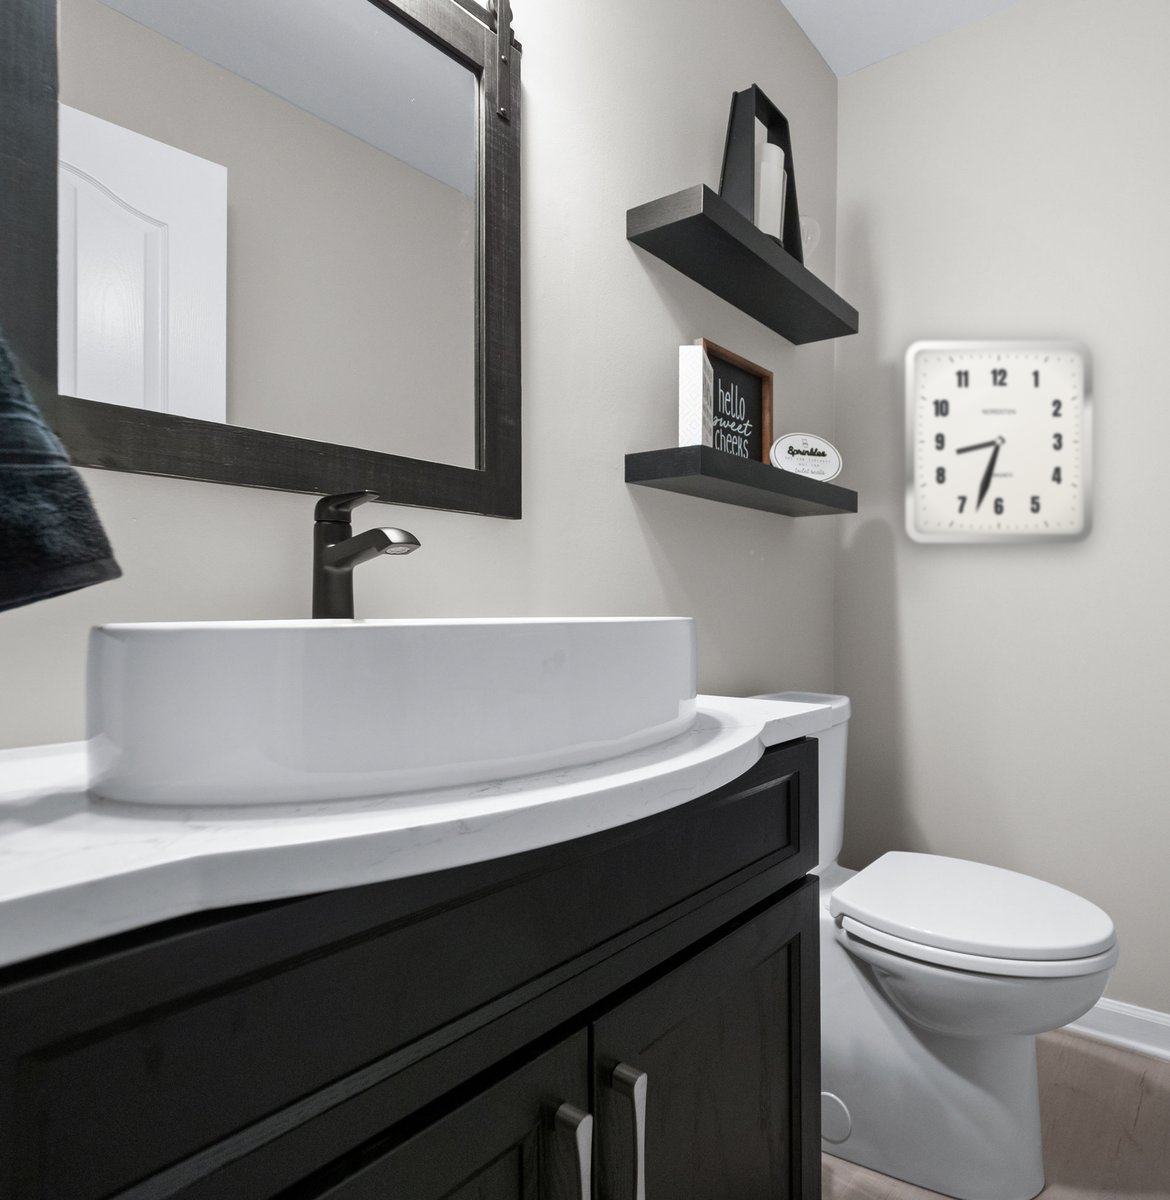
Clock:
8:33
